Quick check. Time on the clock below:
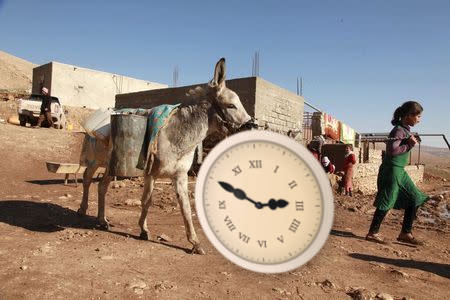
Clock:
2:50
